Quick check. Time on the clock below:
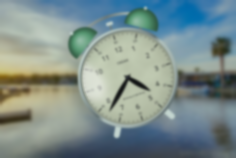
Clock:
4:38
